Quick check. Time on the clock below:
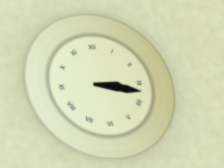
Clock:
3:17
